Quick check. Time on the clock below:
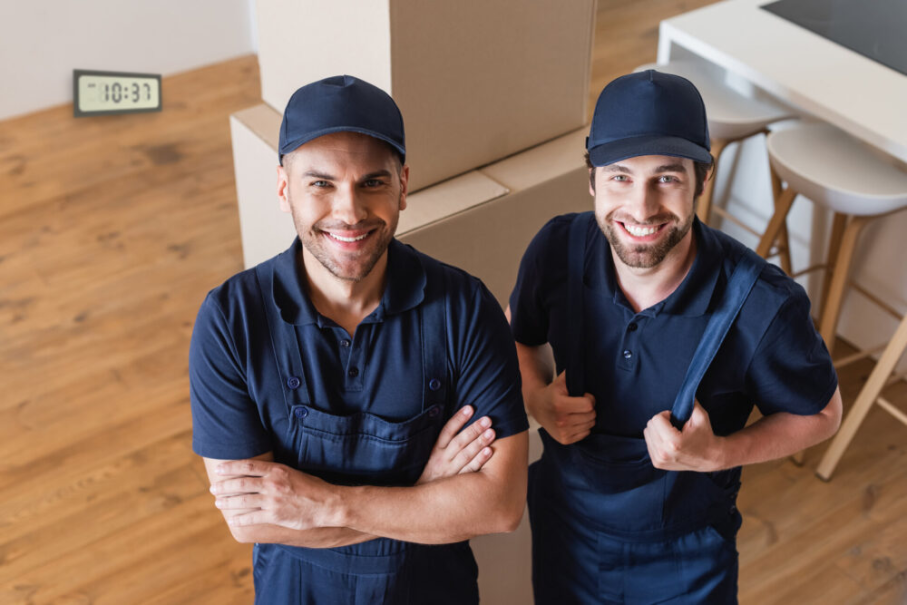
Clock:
10:37
